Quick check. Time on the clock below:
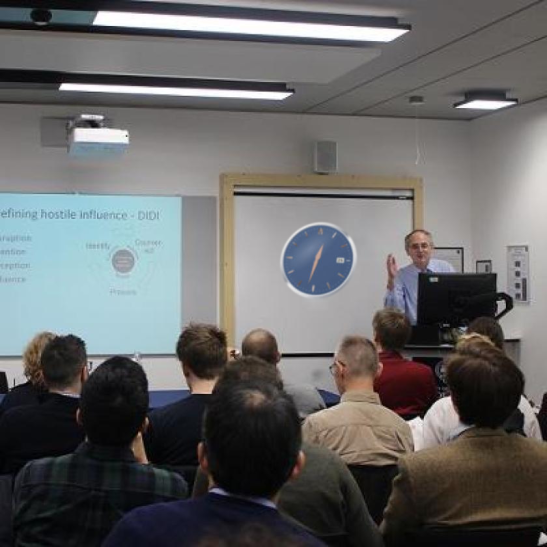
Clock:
12:32
